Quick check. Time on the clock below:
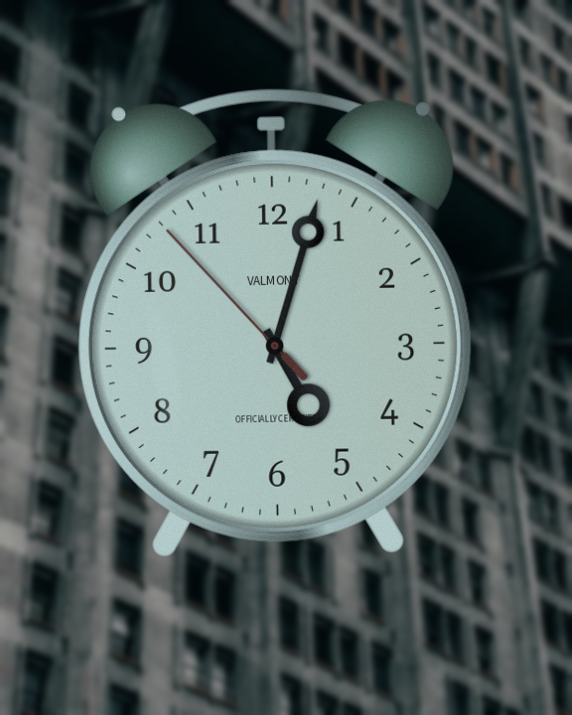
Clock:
5:02:53
